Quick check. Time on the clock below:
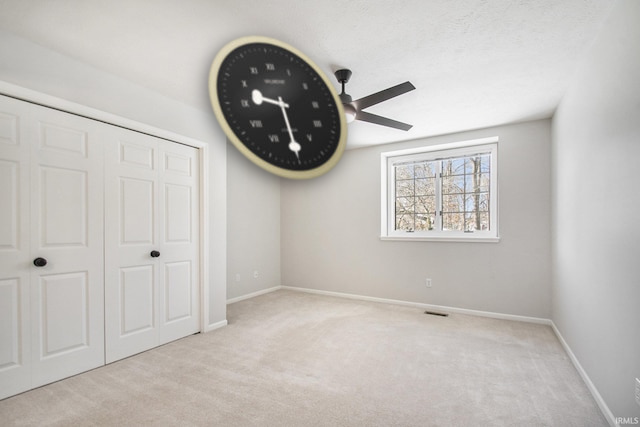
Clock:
9:30
